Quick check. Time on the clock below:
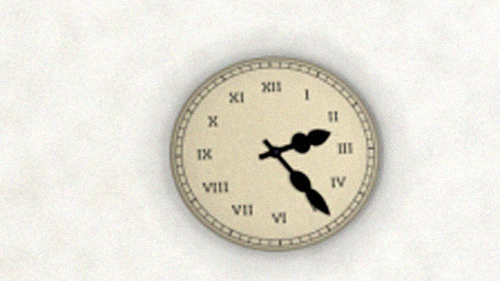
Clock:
2:24
